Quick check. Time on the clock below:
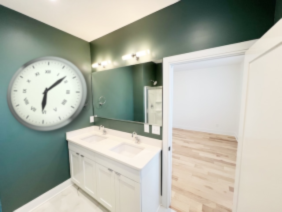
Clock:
6:08
